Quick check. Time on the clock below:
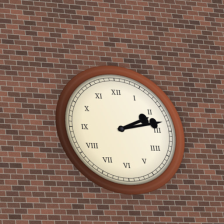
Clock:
2:13
